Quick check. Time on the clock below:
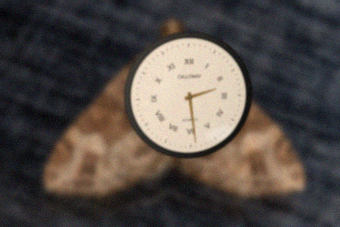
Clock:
2:29
